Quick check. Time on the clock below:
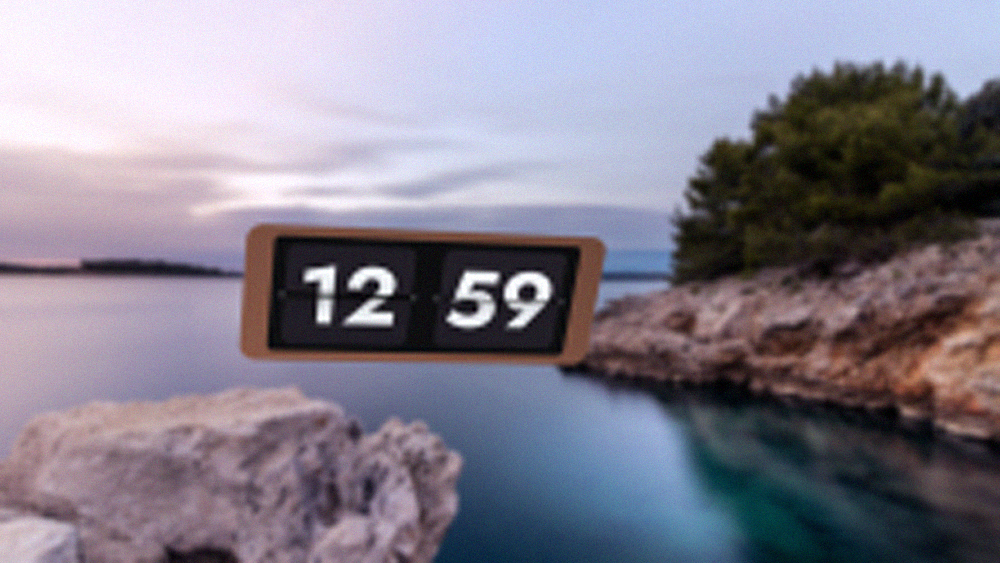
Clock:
12:59
